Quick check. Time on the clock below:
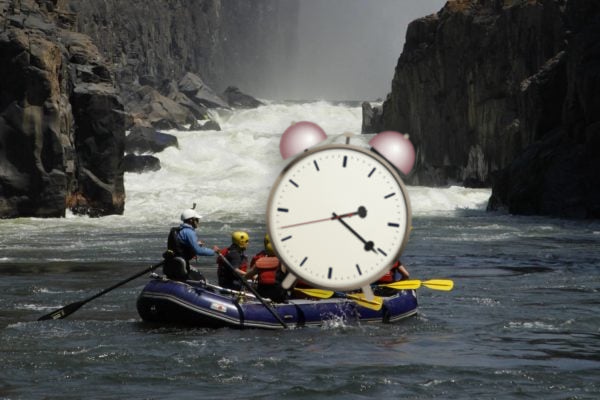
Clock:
2:20:42
